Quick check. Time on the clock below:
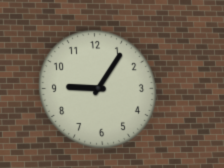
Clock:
9:06
